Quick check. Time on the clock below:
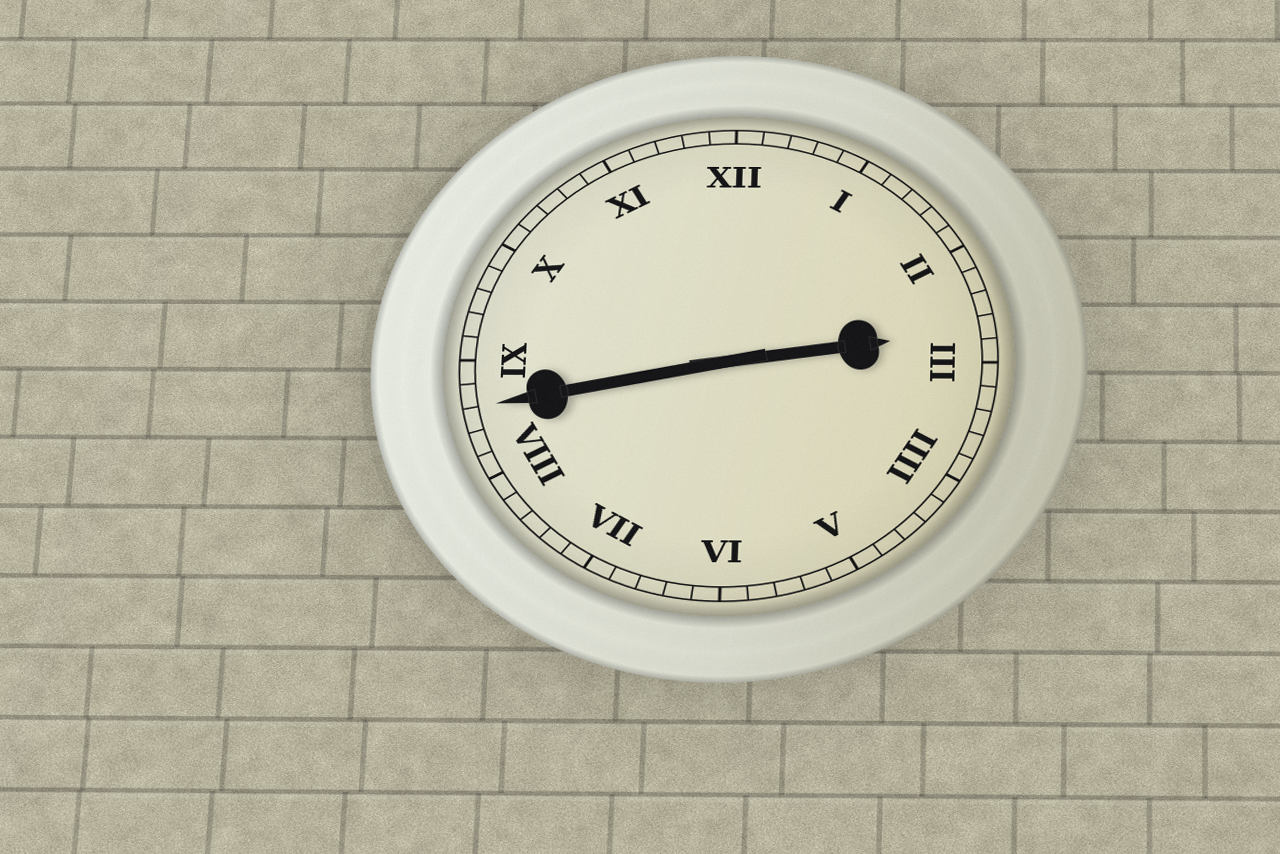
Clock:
2:43
